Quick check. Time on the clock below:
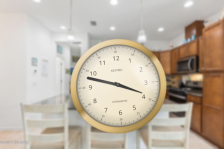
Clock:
3:48
